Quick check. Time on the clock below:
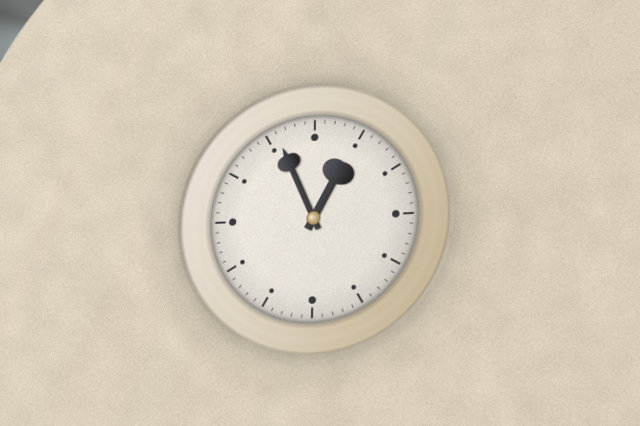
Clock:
12:56
